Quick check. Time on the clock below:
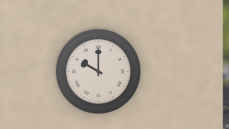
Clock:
10:00
